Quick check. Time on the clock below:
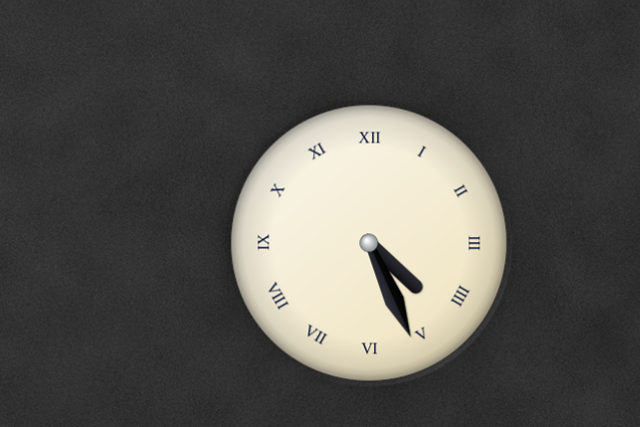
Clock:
4:26
